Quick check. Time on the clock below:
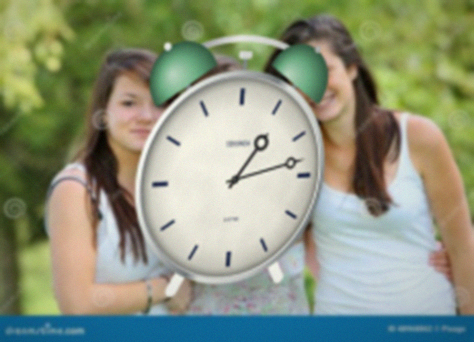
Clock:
1:13
